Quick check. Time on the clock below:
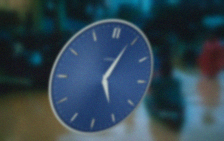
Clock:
5:04
